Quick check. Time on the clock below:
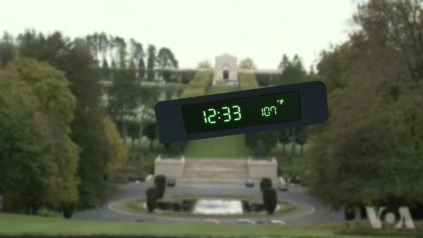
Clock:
12:33
